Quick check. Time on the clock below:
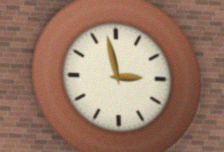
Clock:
2:58
